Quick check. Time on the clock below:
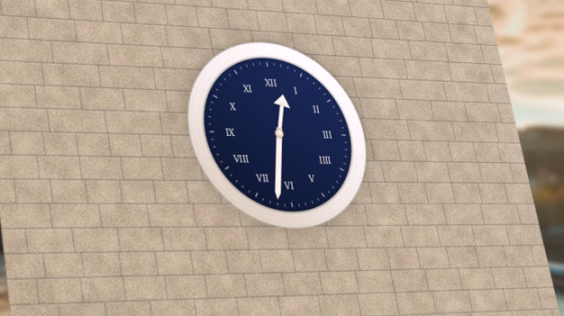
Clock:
12:32
